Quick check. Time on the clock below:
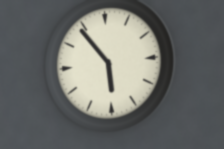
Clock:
5:54
